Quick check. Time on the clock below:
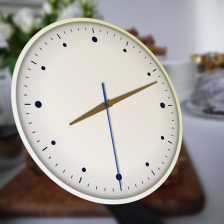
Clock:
8:11:30
